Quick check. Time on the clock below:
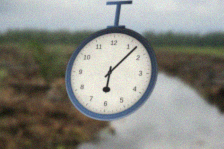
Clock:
6:07
